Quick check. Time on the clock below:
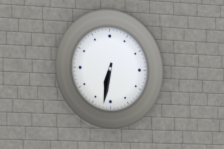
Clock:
6:32
